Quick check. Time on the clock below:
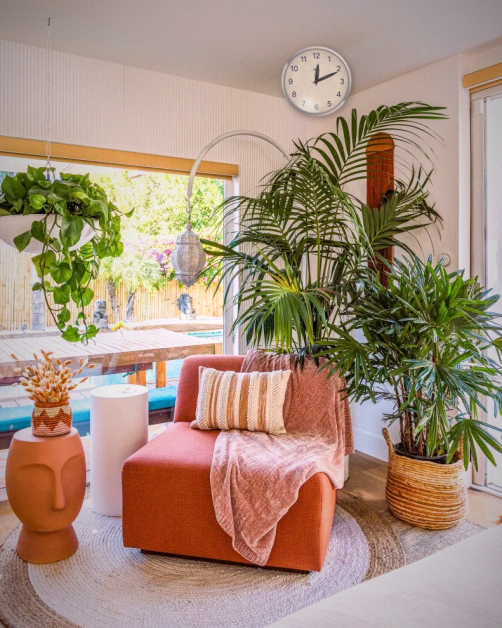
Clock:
12:11
